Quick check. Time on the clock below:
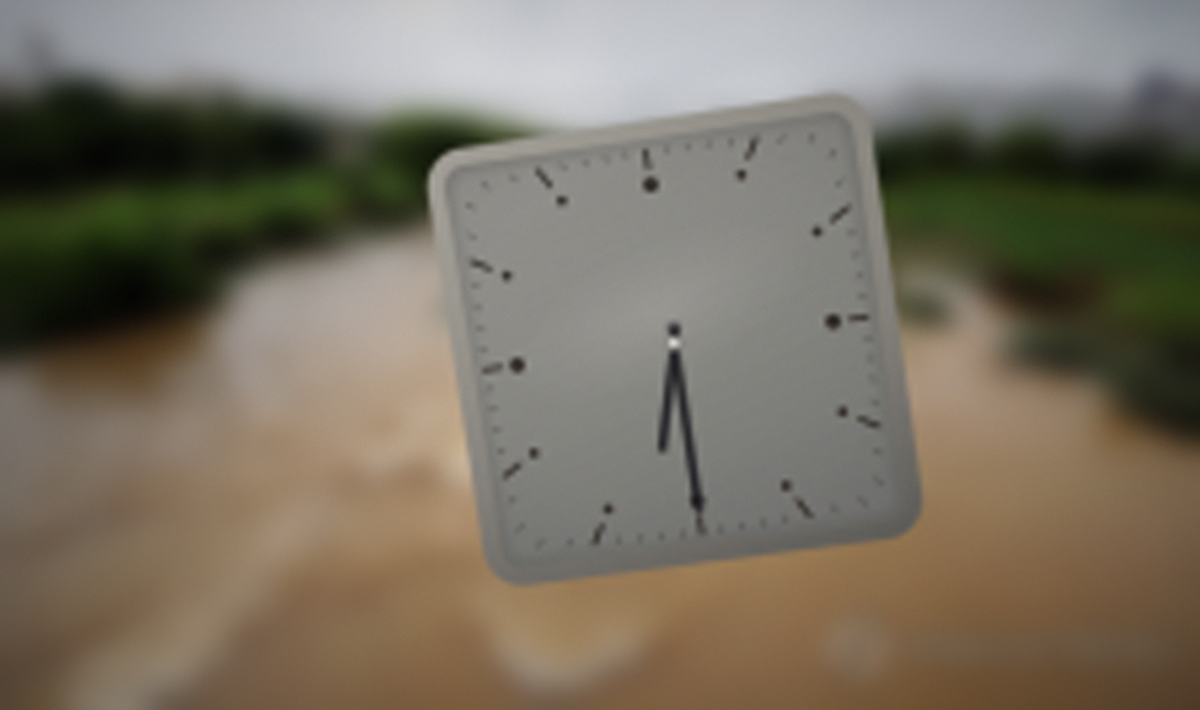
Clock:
6:30
